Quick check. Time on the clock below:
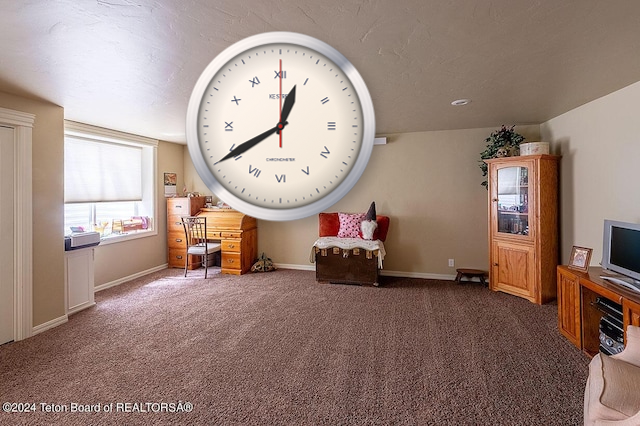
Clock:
12:40:00
